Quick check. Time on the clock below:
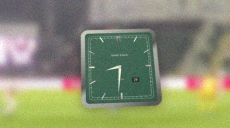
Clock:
8:31
